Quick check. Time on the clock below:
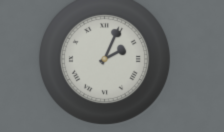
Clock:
2:04
